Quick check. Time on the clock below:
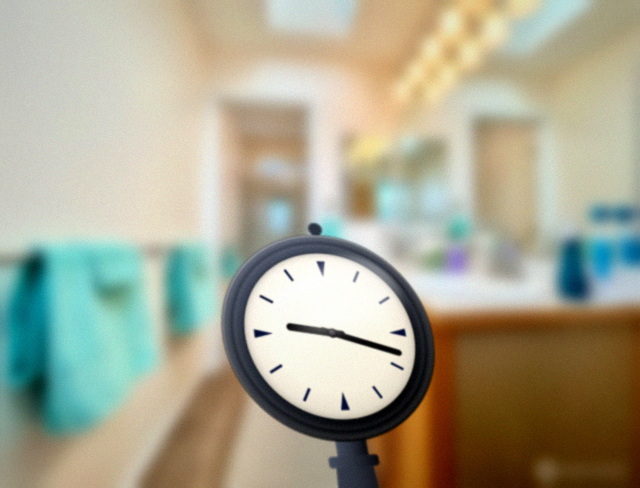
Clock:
9:18
